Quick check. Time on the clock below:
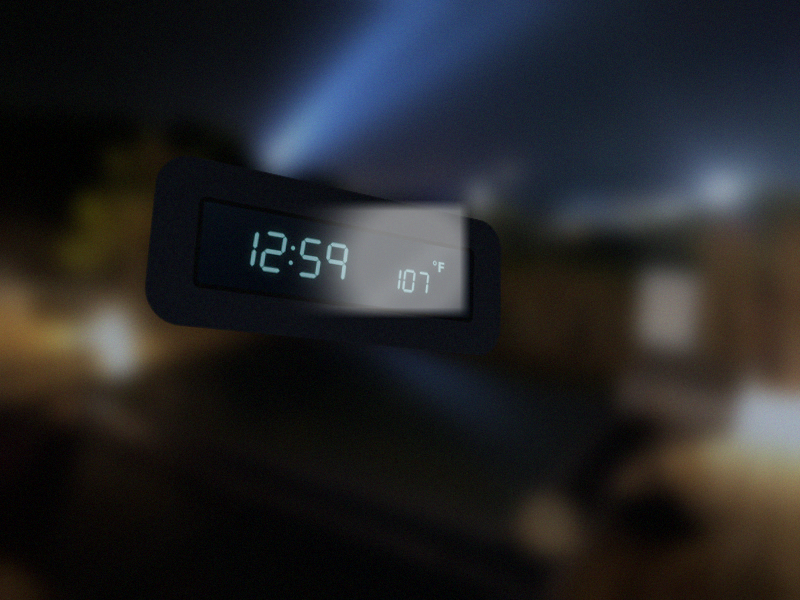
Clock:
12:59
